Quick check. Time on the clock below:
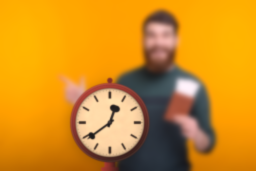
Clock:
12:39
